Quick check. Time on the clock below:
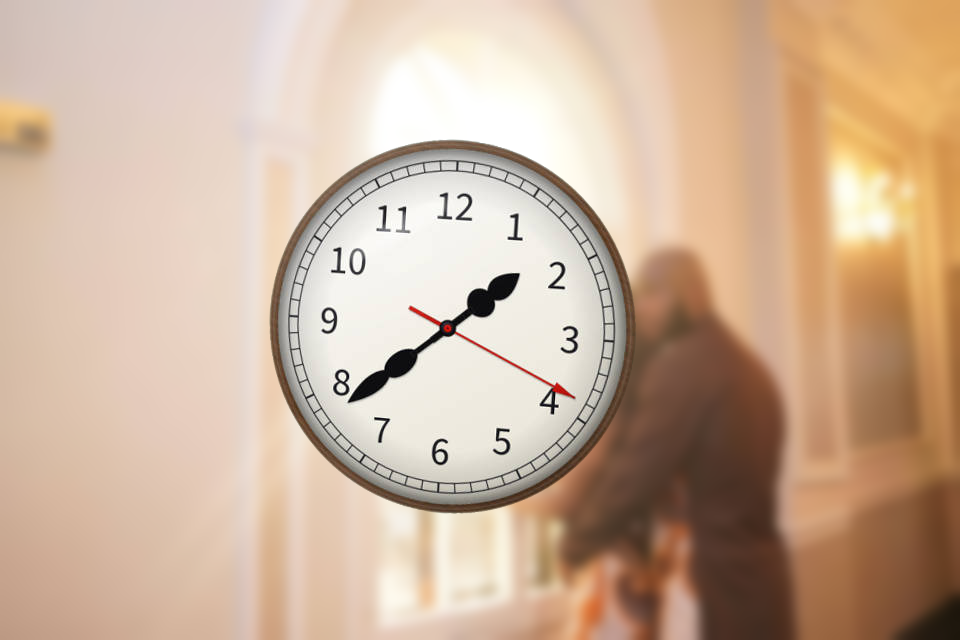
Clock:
1:38:19
